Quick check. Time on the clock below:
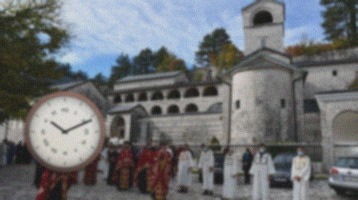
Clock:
10:11
